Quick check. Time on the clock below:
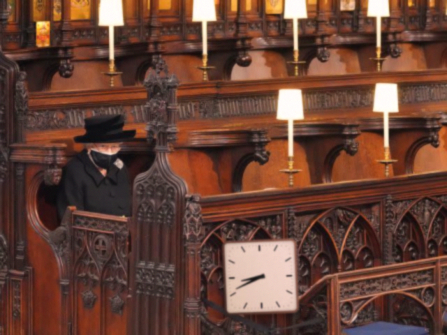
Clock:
8:41
